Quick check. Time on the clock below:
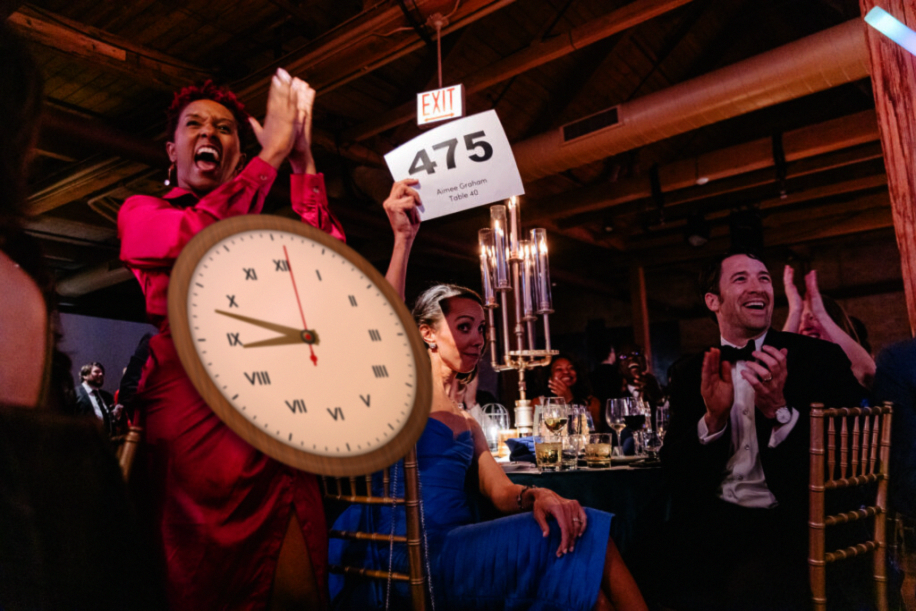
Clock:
8:48:01
